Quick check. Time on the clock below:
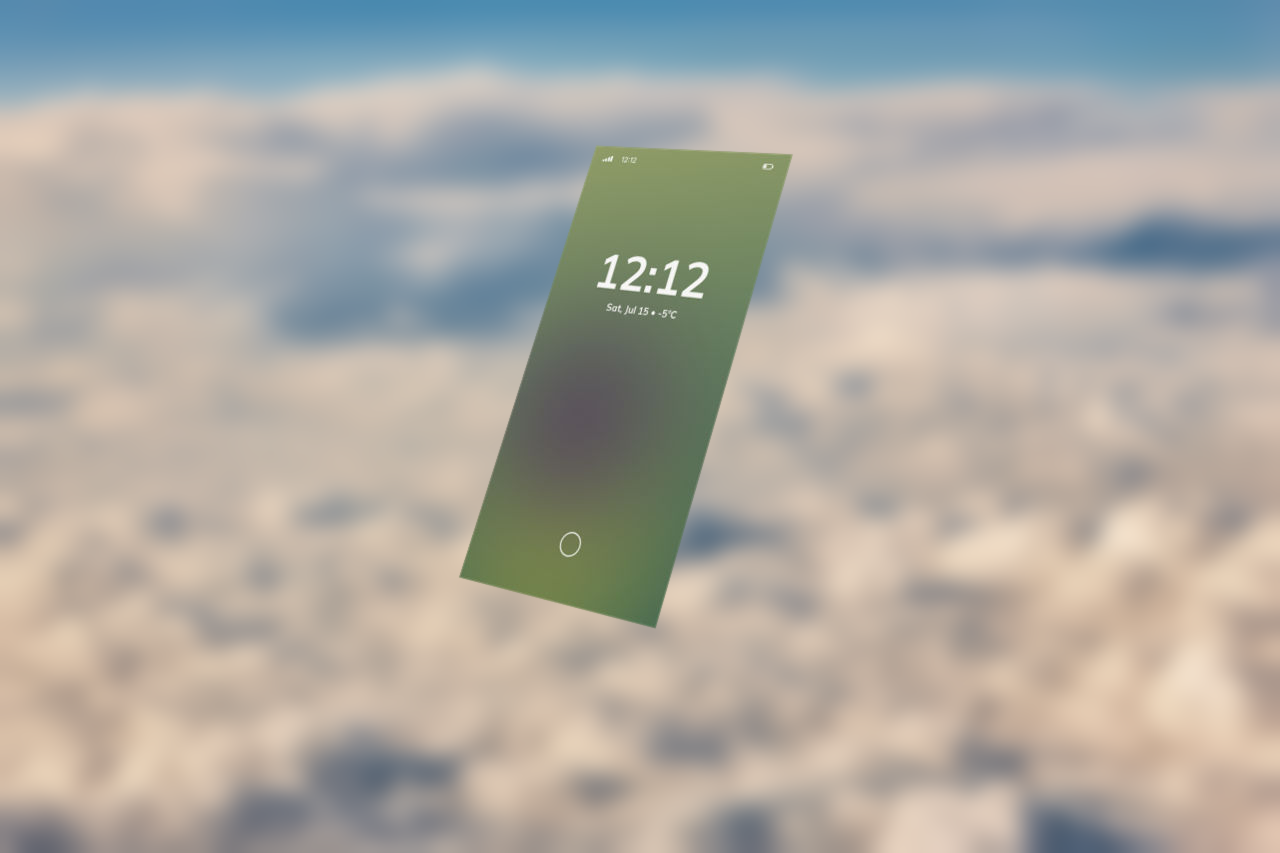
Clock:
12:12
